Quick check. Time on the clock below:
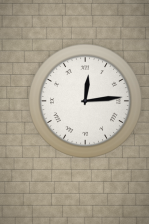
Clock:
12:14
